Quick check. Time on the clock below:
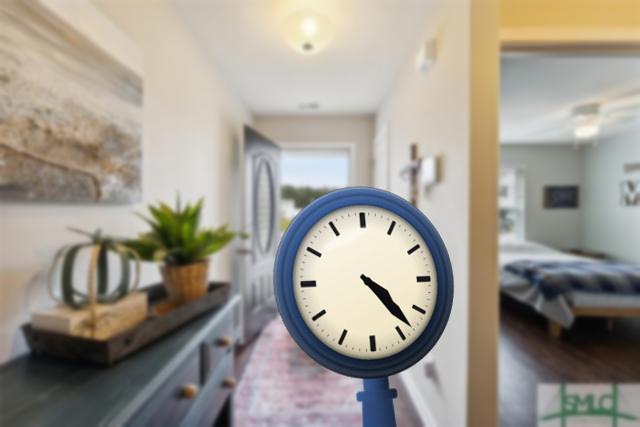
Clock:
4:23
